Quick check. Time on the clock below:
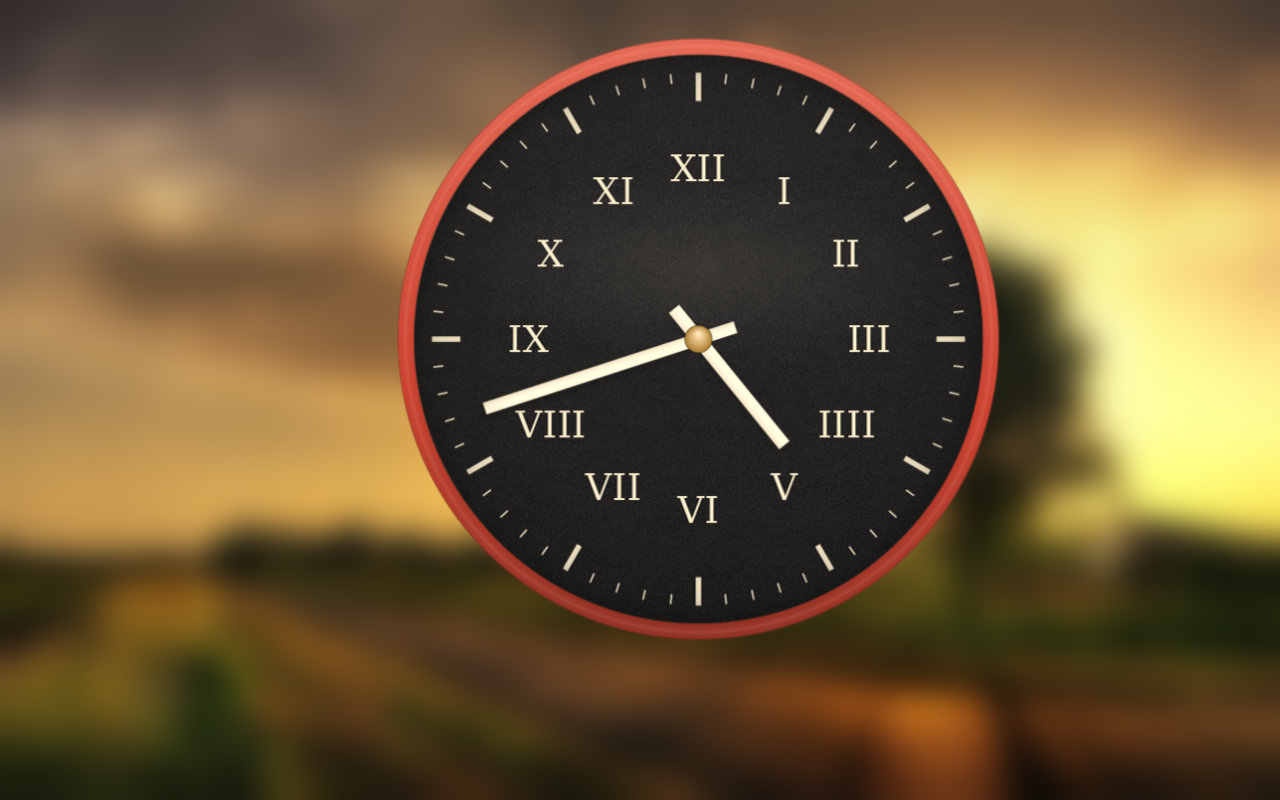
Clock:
4:42
